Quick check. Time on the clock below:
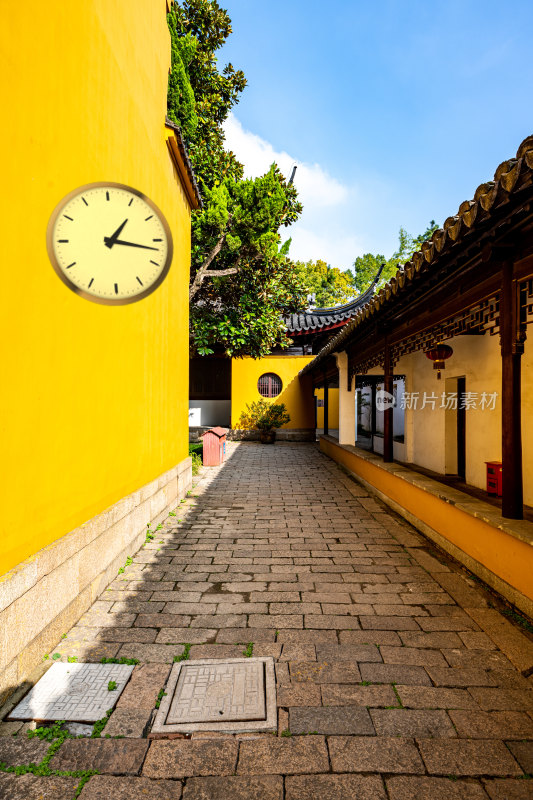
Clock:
1:17
